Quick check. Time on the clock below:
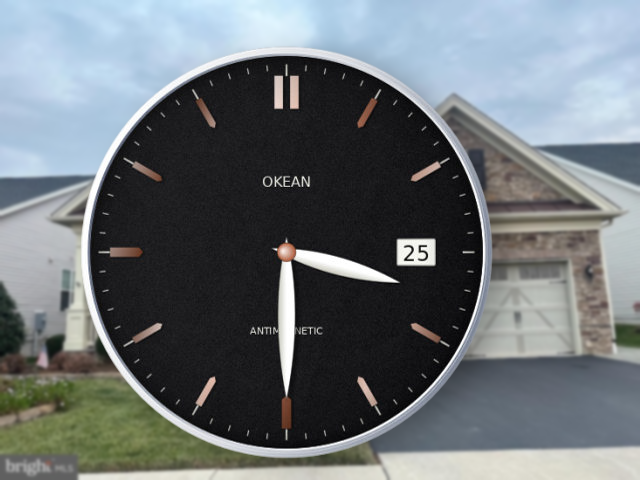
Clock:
3:30
